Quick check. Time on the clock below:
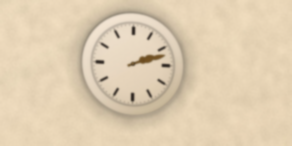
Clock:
2:12
